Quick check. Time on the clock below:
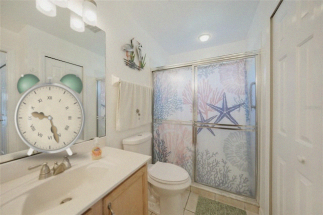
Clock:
9:27
